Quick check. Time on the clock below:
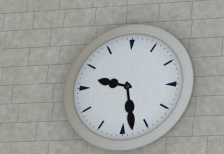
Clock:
9:28
